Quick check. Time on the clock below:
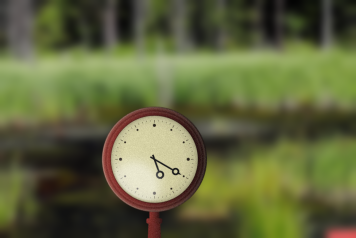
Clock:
5:20
